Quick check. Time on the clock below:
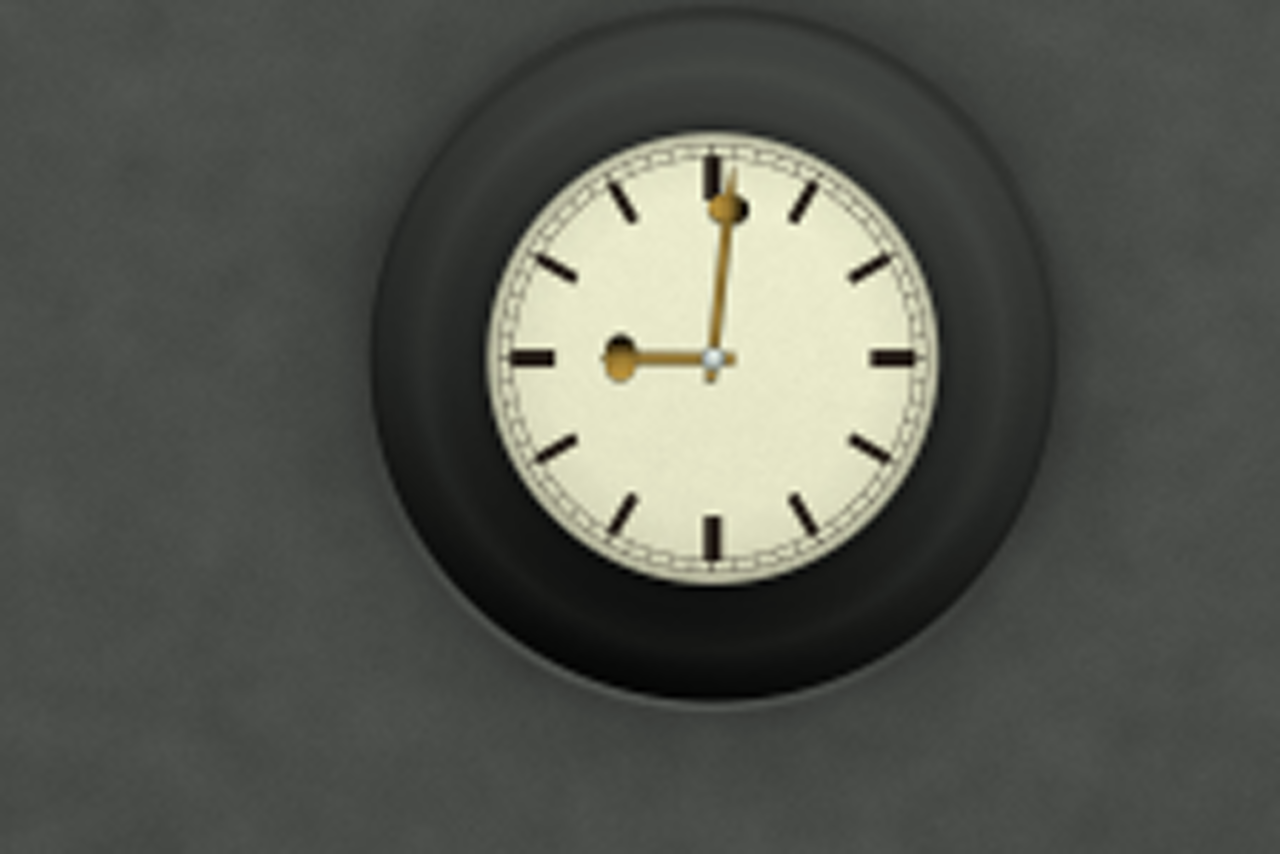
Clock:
9:01
